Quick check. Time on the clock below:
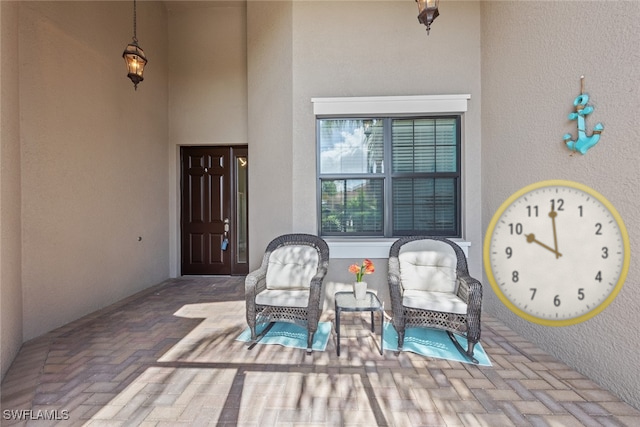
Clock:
9:59
